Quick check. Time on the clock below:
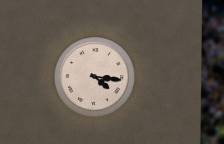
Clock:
4:16
